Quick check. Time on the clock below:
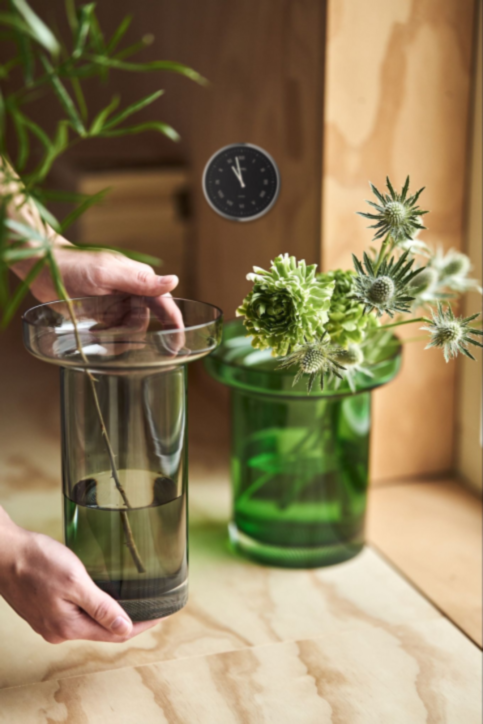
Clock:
10:58
